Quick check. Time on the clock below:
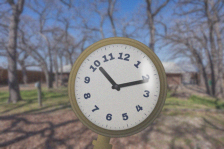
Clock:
10:11
